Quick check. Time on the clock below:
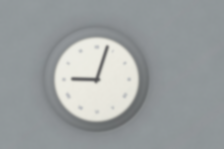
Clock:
9:03
